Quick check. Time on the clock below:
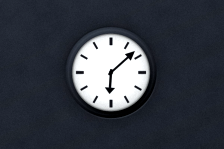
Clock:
6:08
